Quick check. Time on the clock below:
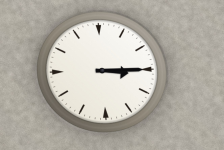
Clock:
3:15
